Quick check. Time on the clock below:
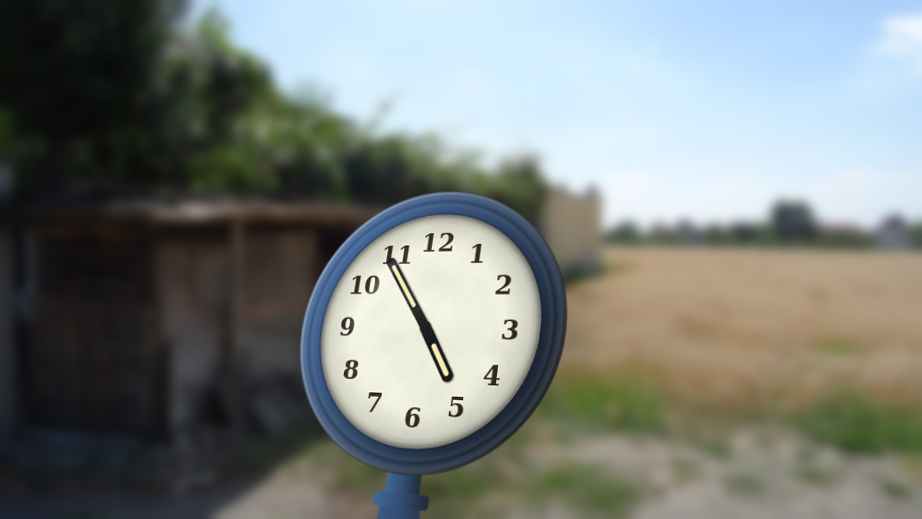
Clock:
4:54
